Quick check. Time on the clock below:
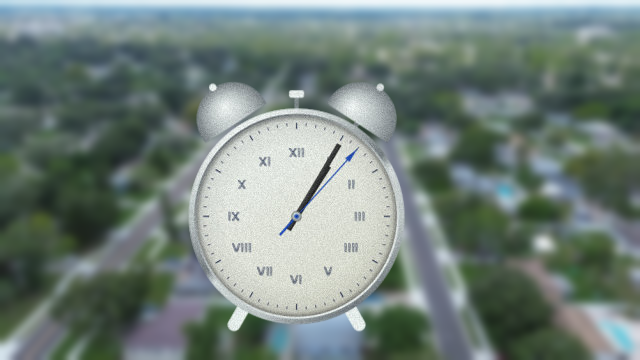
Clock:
1:05:07
